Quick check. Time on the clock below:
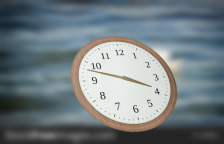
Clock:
3:48
